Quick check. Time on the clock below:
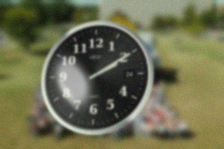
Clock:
2:10
